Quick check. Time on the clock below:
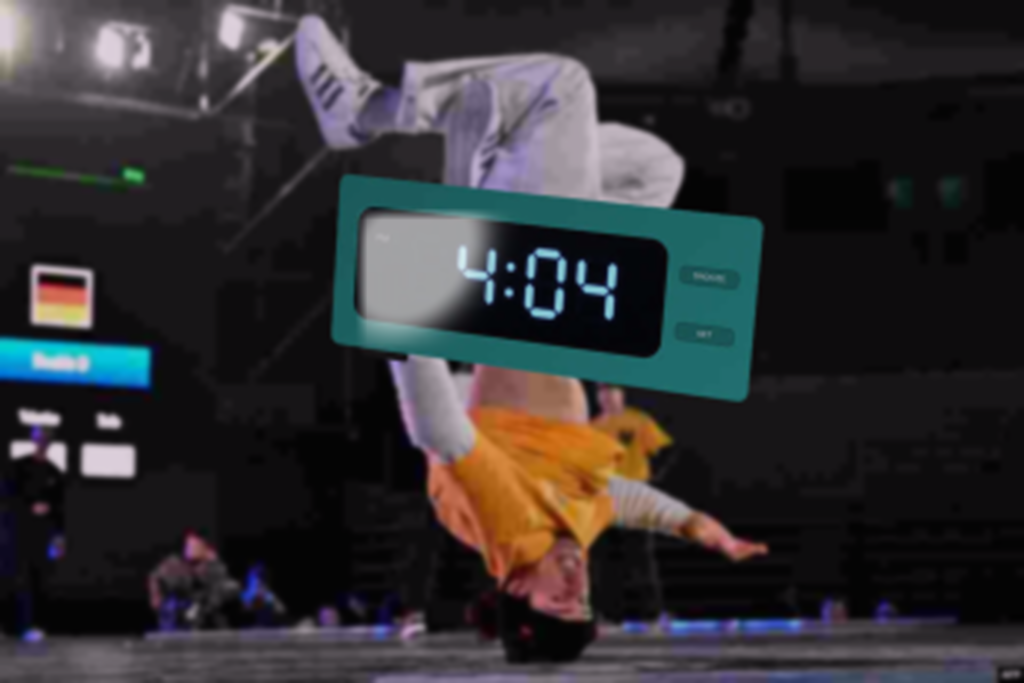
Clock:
4:04
